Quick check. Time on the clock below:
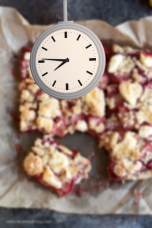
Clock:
7:46
